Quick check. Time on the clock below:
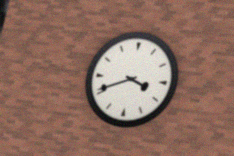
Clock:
3:41
